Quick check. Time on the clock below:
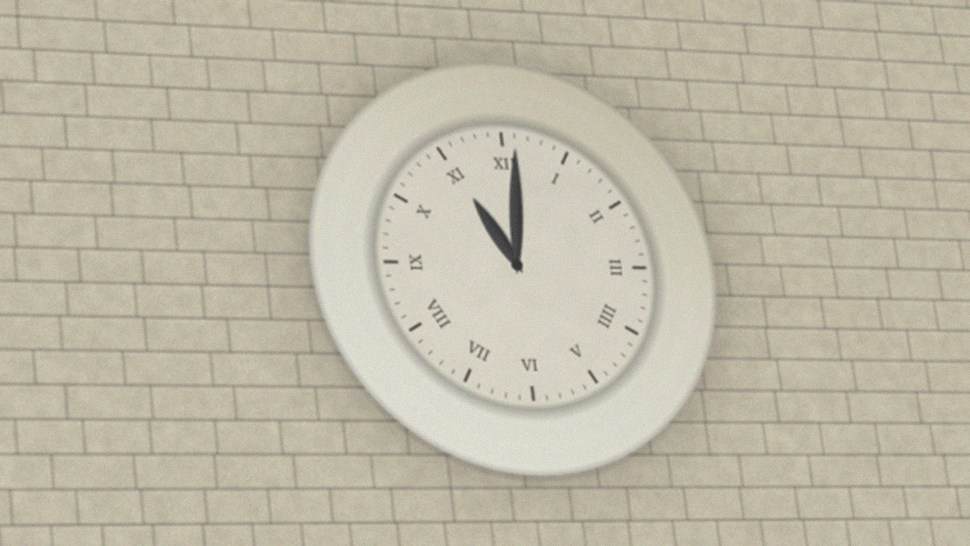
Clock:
11:01
